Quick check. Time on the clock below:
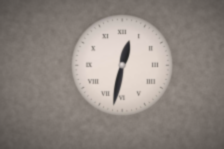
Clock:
12:32
